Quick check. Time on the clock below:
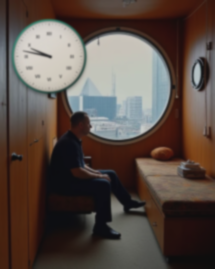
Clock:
9:47
